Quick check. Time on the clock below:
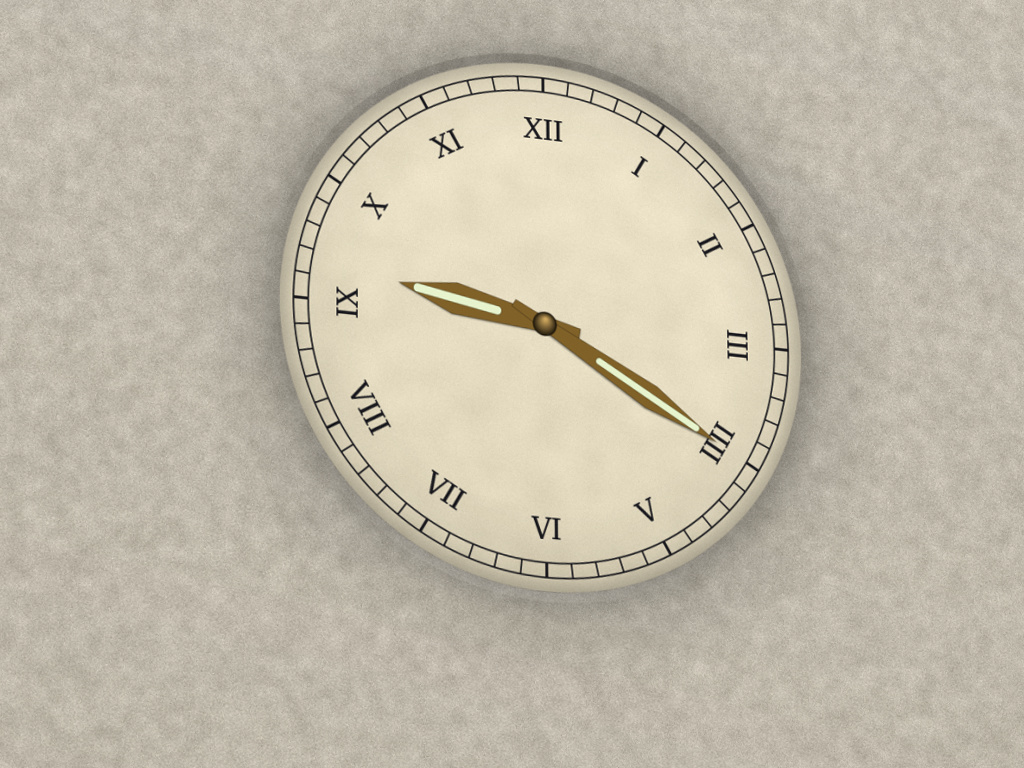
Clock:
9:20
